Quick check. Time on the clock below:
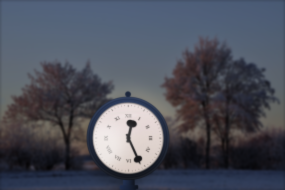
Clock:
12:26
